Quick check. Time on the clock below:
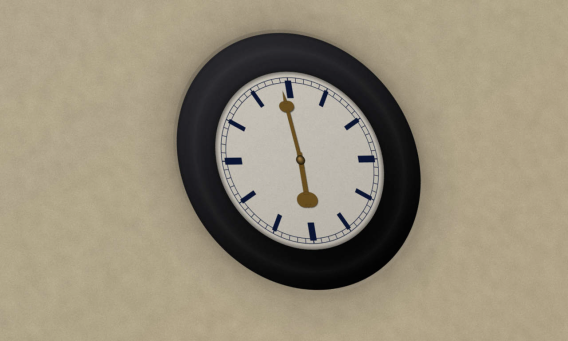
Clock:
5:59
